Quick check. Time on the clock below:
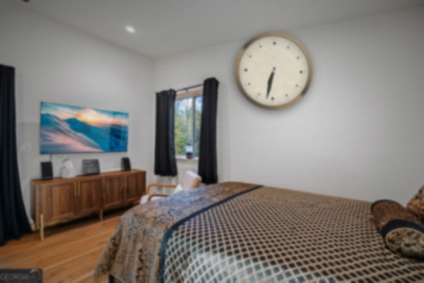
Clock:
6:32
